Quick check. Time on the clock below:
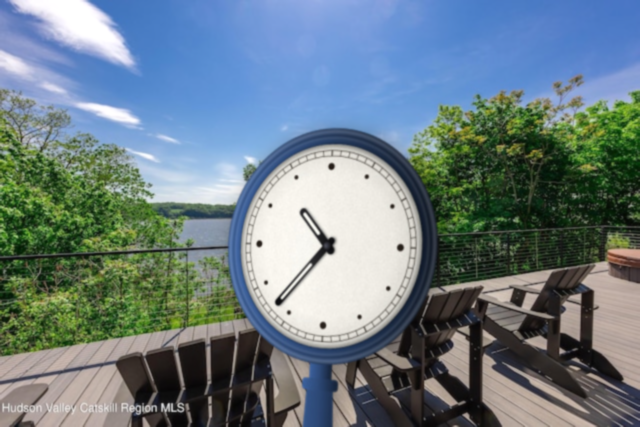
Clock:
10:37
